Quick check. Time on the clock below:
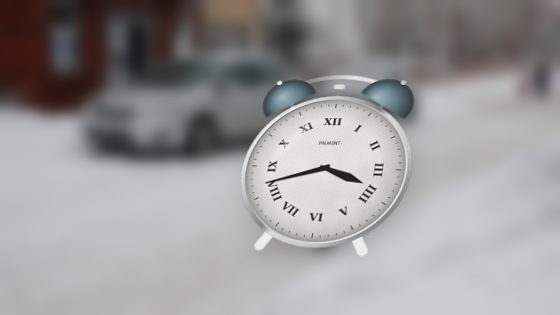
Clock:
3:42
